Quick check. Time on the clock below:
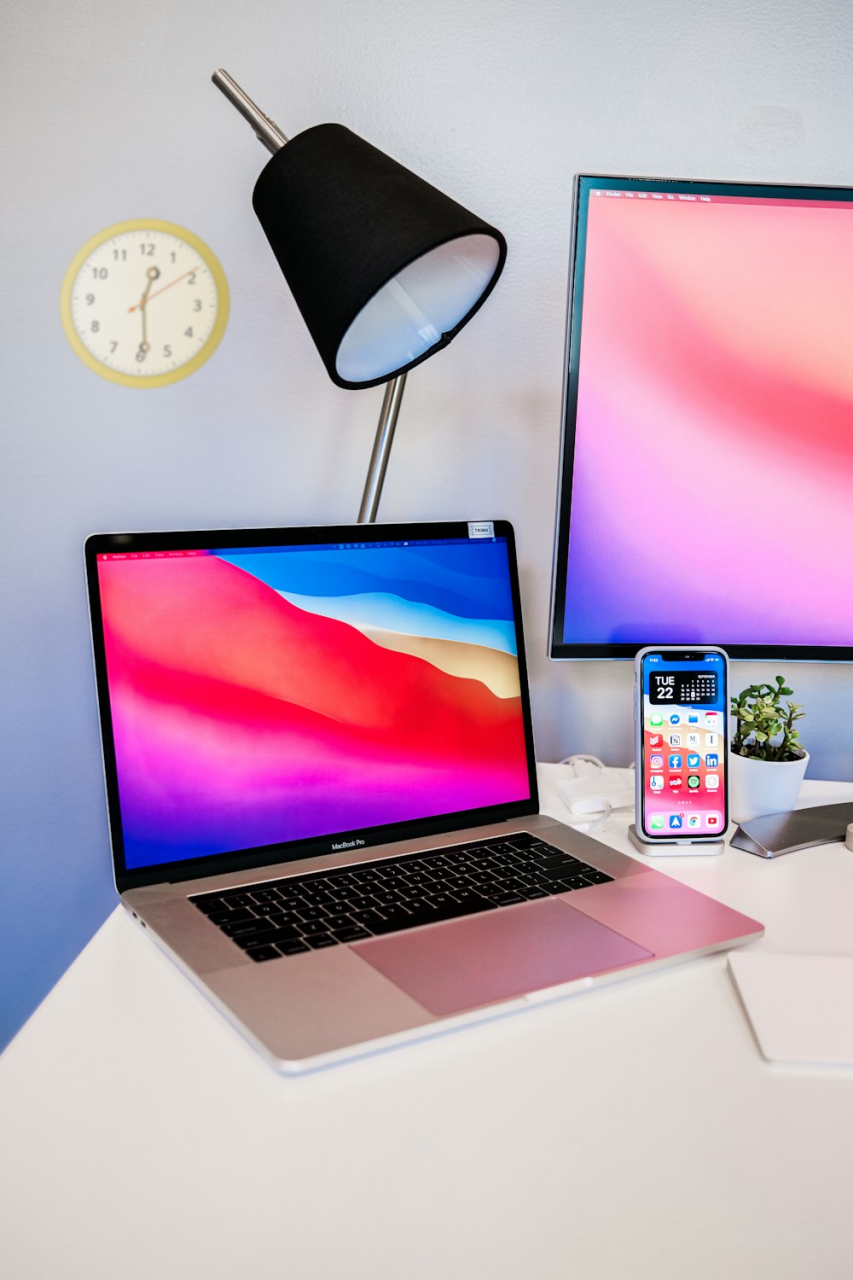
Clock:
12:29:09
